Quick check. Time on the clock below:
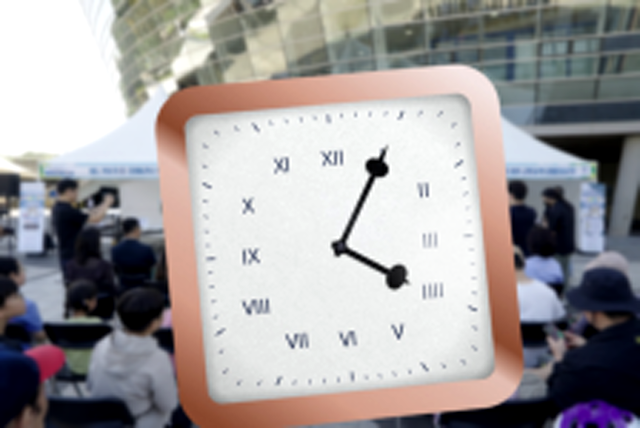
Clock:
4:05
